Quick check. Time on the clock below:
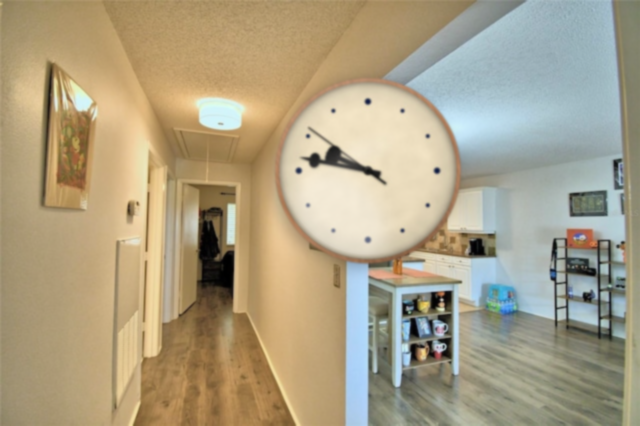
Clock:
9:46:51
